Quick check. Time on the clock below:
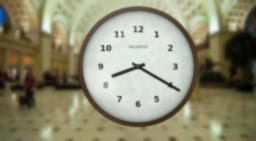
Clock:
8:20
